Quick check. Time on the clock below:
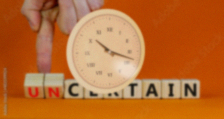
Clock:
10:18
